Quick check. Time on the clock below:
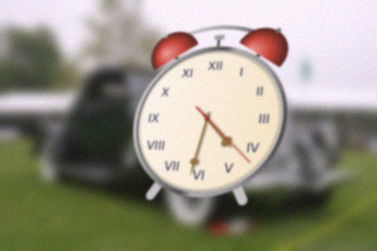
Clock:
4:31:22
